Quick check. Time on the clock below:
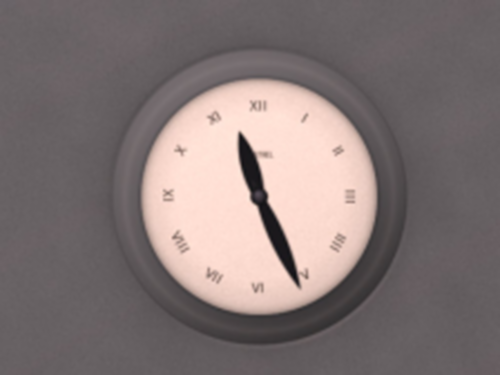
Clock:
11:26
